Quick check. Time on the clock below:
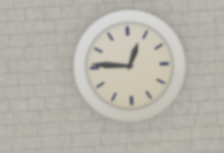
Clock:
12:46
